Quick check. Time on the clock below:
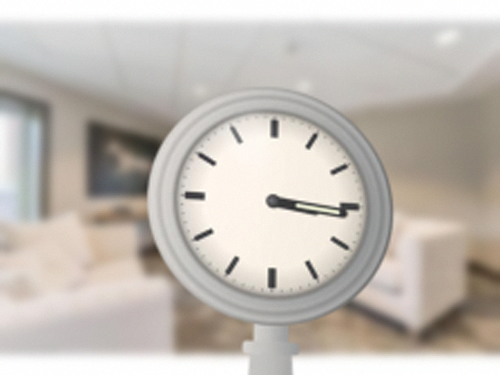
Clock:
3:16
